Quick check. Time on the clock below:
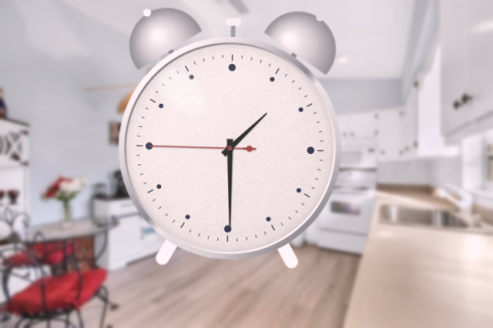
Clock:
1:29:45
